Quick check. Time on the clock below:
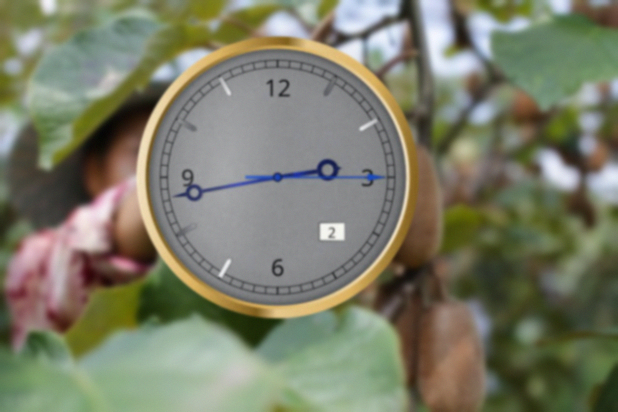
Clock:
2:43:15
